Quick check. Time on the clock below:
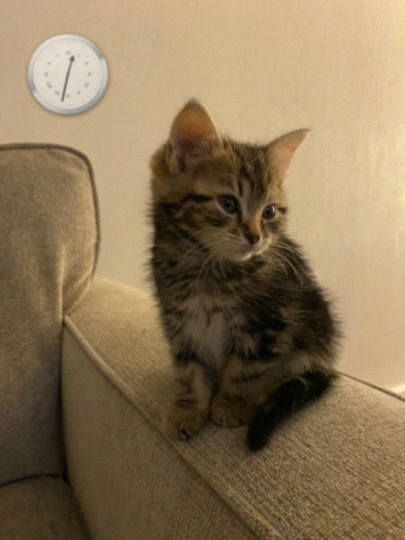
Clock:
12:32
